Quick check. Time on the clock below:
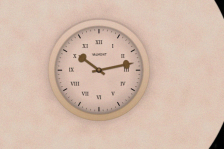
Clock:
10:13
